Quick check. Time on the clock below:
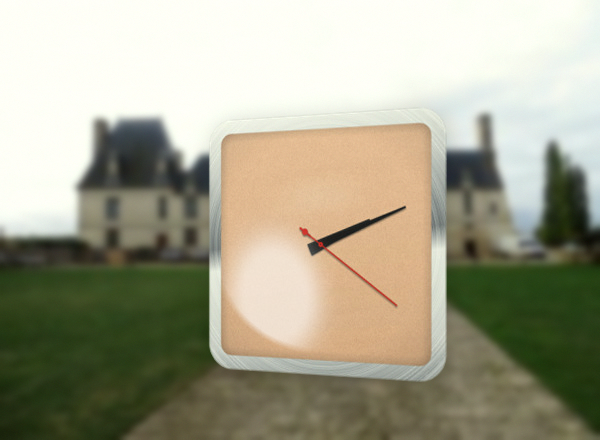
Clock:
2:11:21
